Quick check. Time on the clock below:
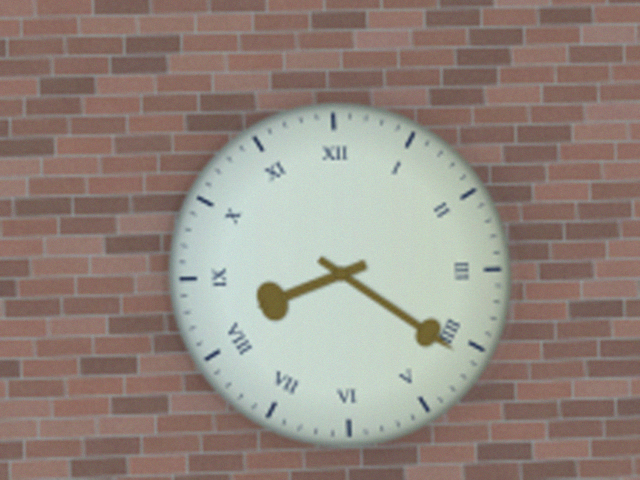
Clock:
8:21
